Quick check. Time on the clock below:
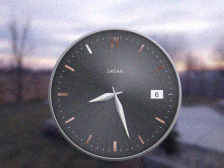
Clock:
8:27
